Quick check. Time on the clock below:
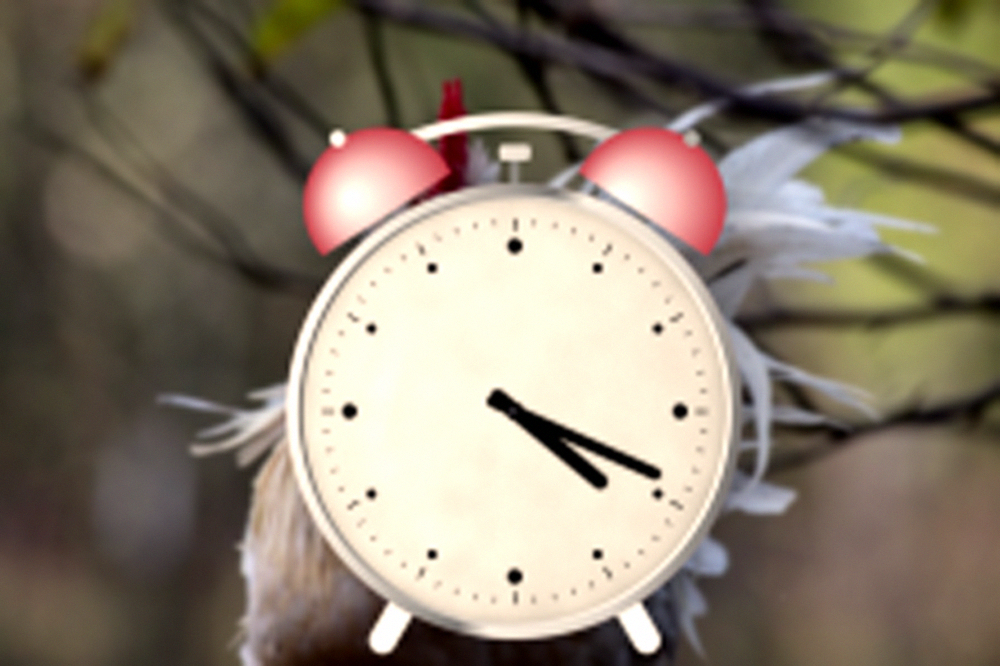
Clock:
4:19
